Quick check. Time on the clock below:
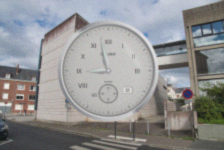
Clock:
8:58
